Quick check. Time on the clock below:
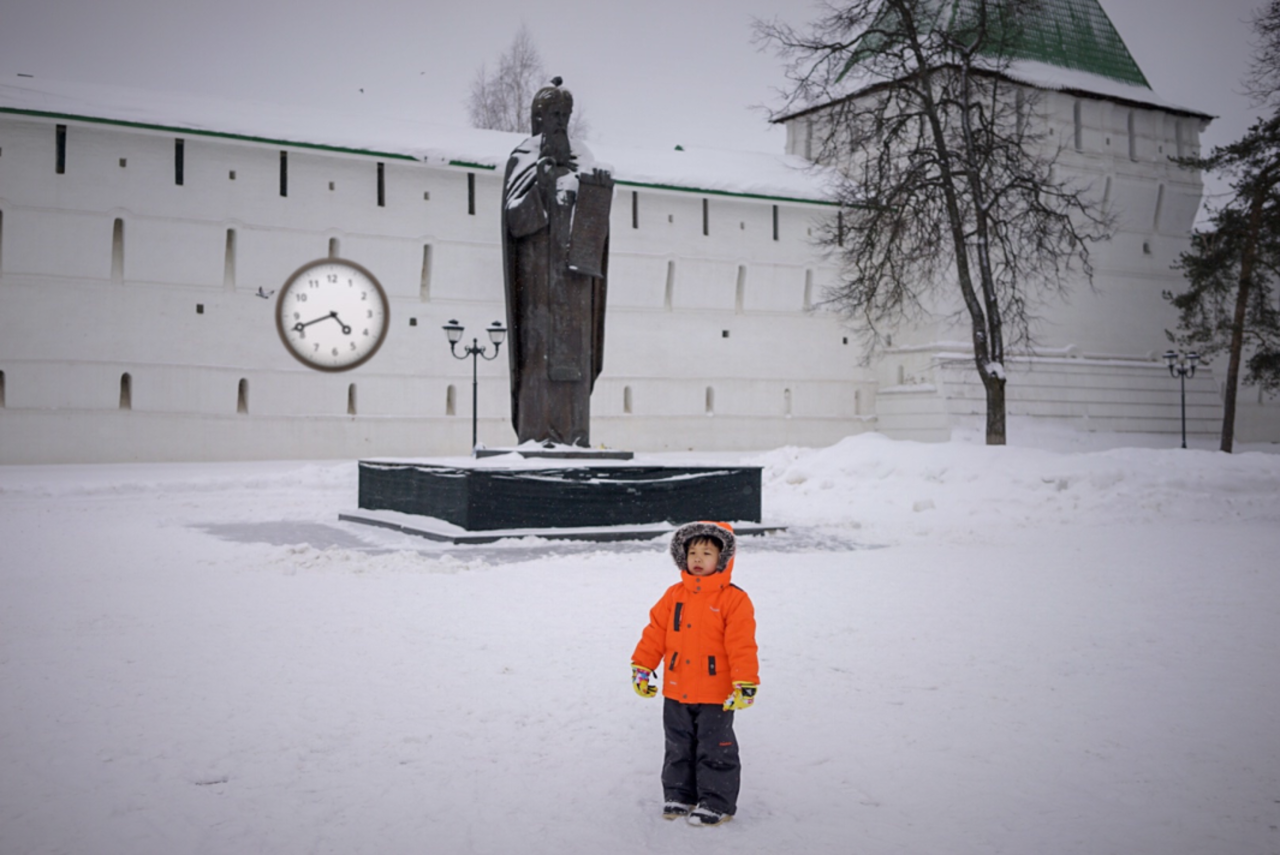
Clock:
4:42
